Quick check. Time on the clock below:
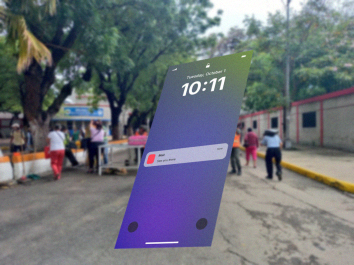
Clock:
10:11
